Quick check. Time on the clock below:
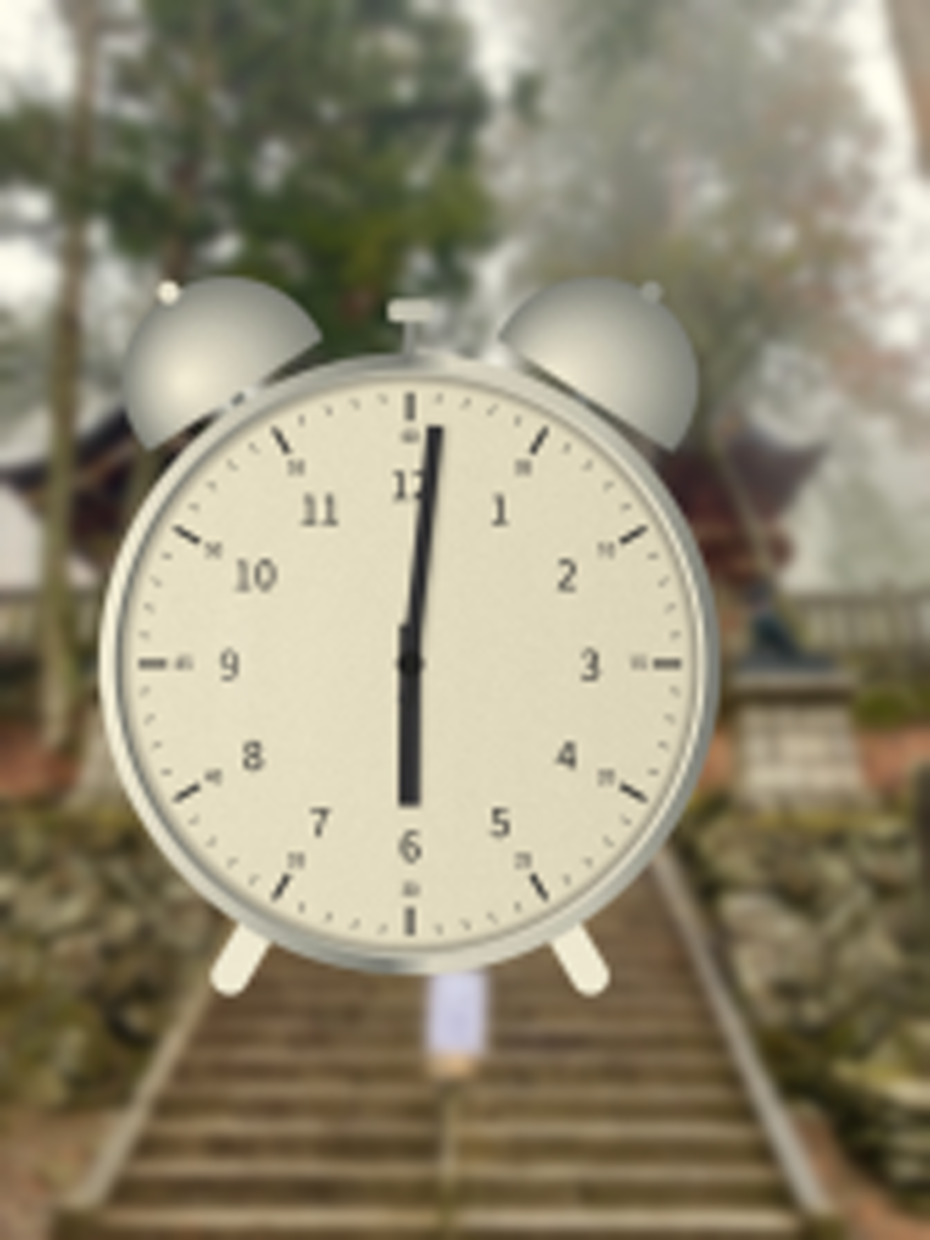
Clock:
6:01
